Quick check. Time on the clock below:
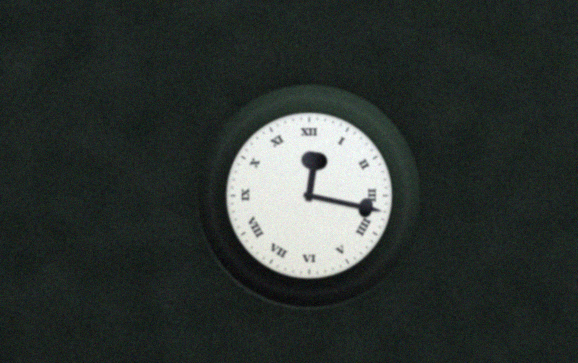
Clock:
12:17
